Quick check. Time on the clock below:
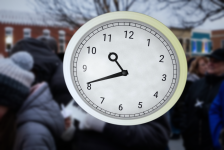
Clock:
10:41
